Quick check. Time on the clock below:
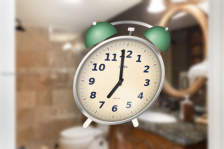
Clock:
6:59
